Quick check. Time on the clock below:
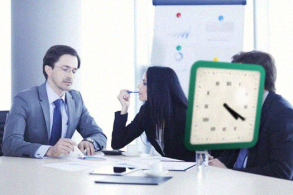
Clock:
4:20
